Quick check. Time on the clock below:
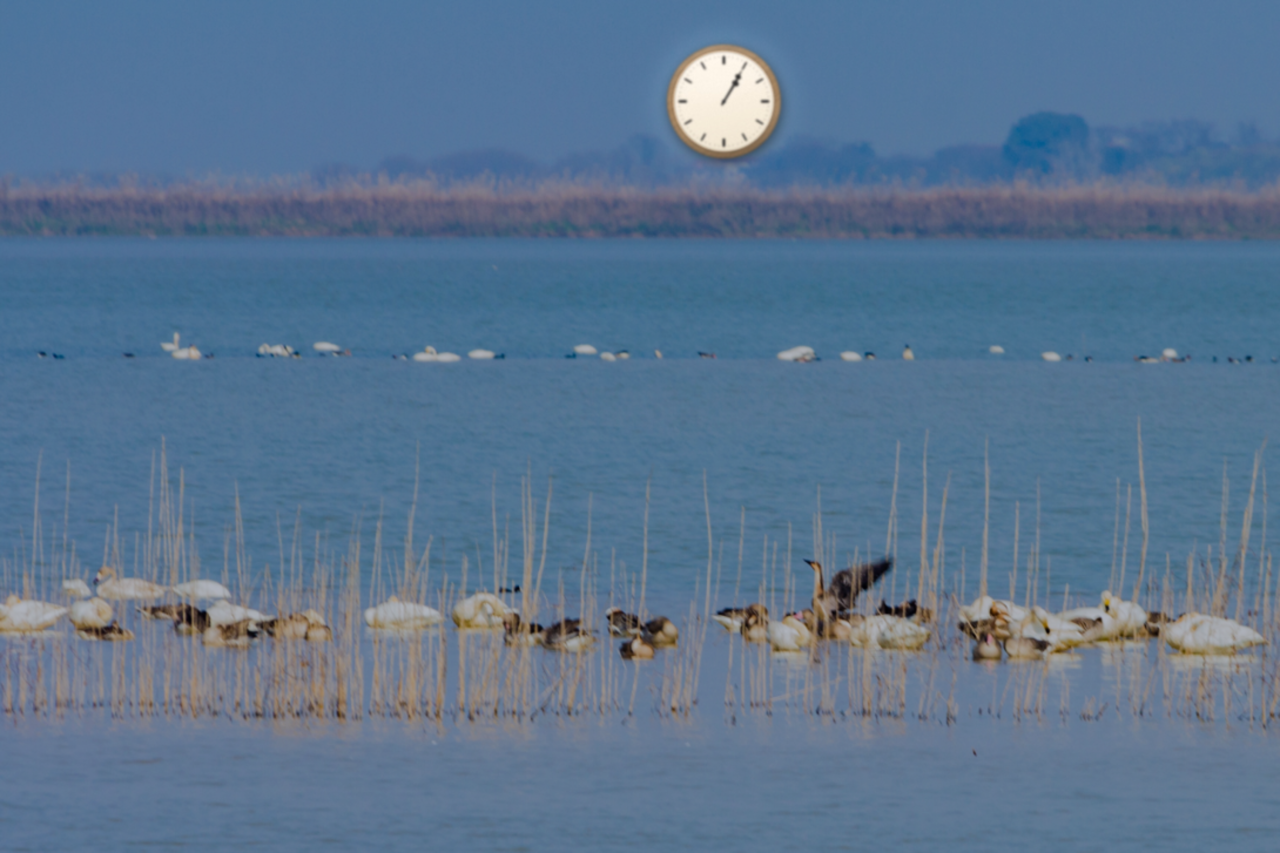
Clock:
1:05
